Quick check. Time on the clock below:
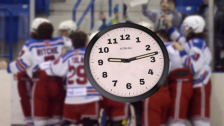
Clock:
9:13
